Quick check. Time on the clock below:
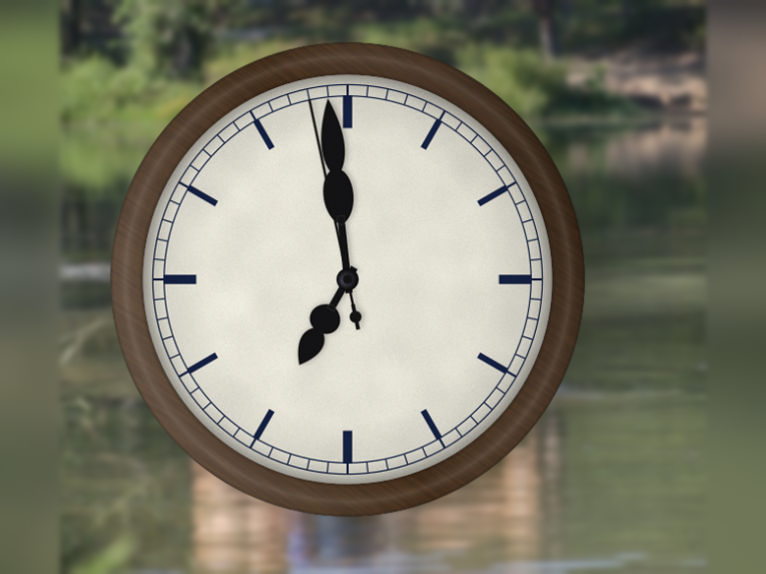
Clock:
6:58:58
